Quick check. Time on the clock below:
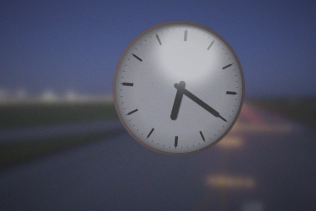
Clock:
6:20
